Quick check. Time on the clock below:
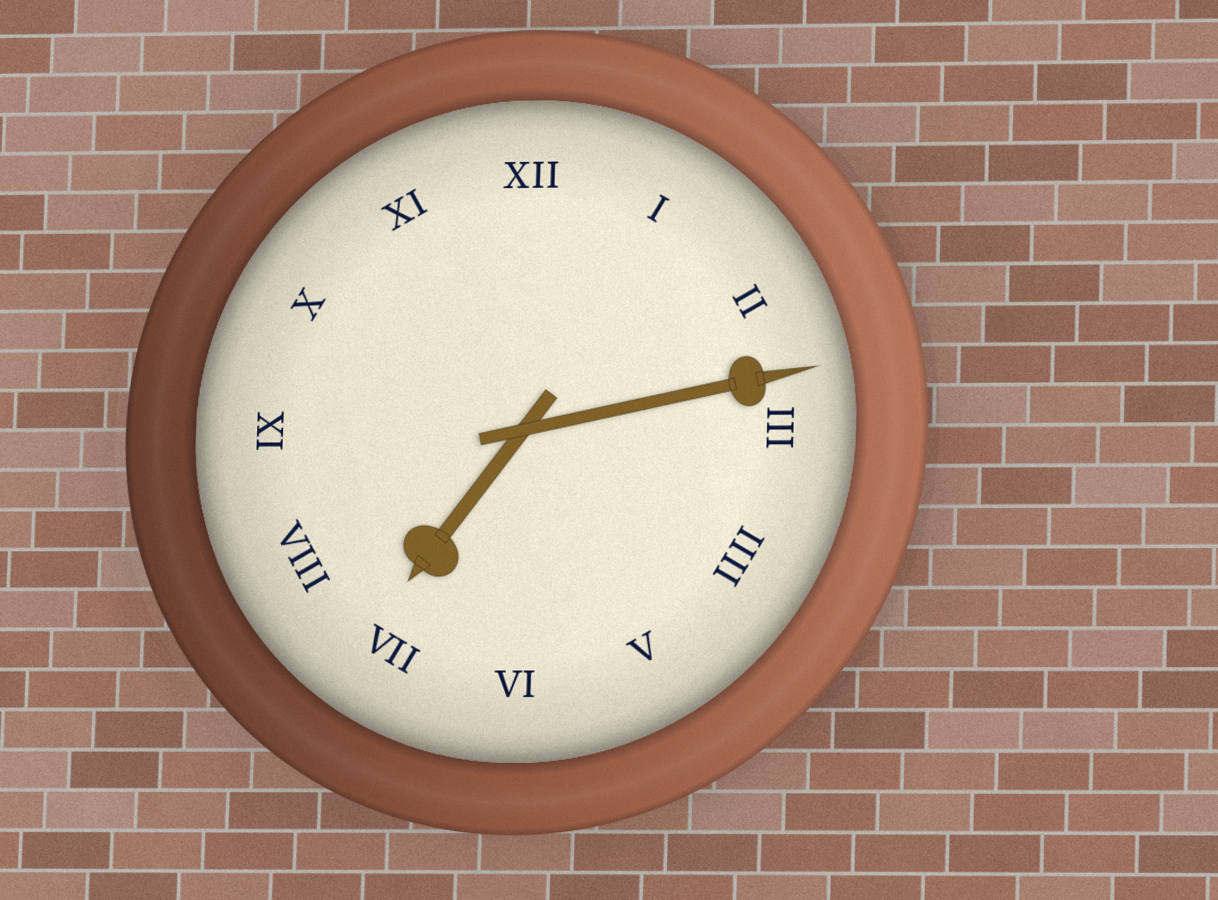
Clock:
7:13
